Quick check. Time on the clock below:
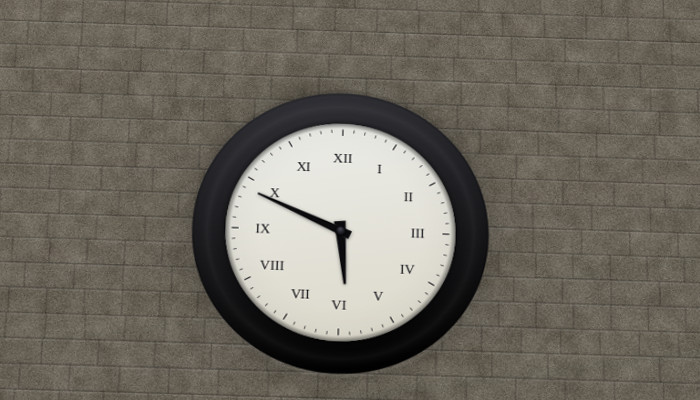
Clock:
5:49
